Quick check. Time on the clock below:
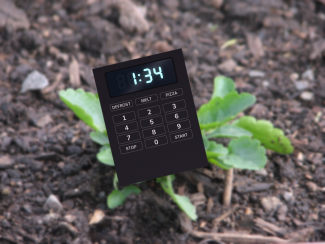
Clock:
1:34
